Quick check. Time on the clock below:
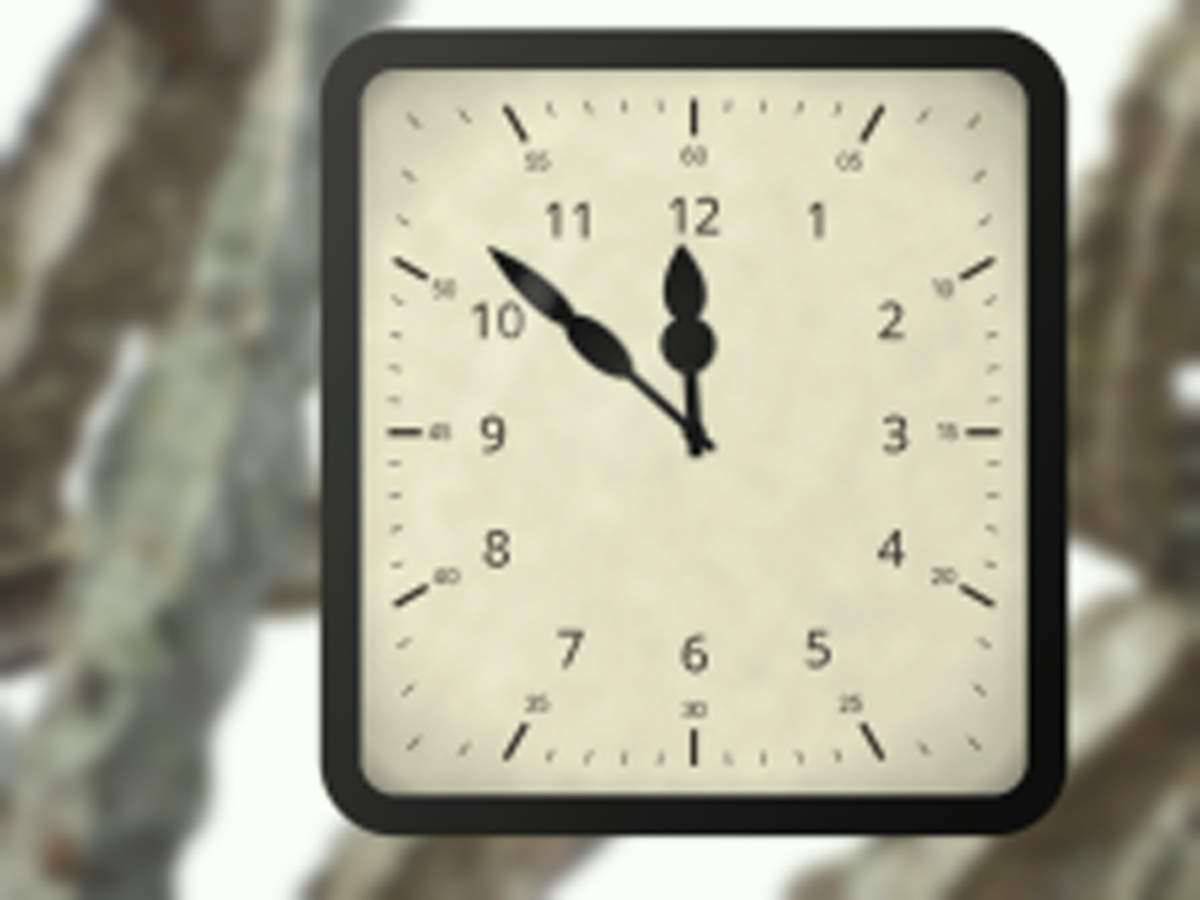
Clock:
11:52
